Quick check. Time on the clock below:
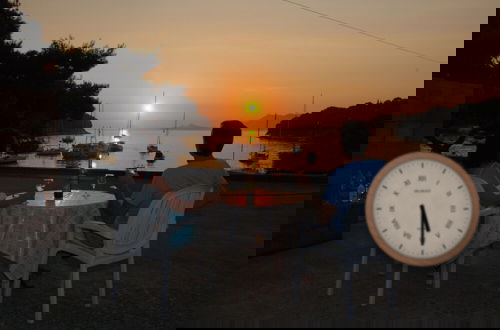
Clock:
5:30
